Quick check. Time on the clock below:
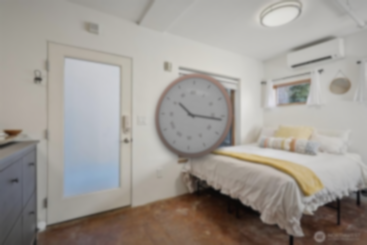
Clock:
10:16
